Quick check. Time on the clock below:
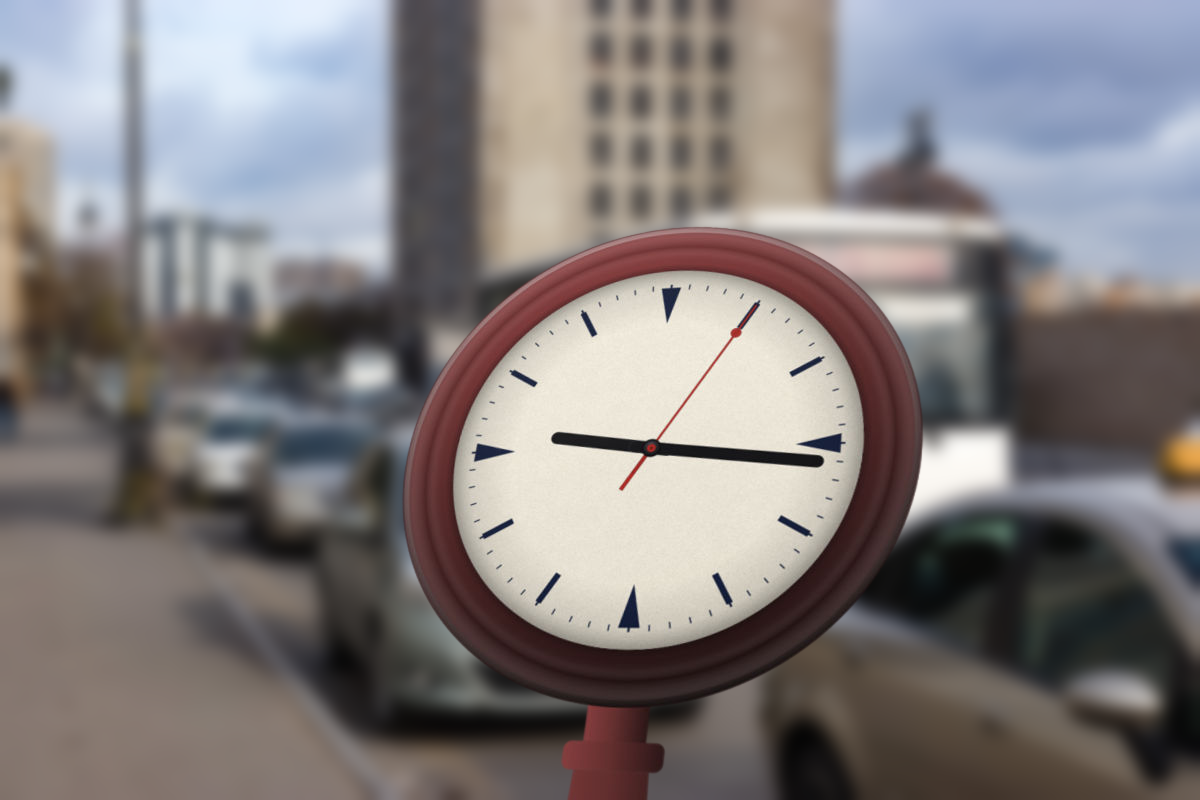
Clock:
9:16:05
